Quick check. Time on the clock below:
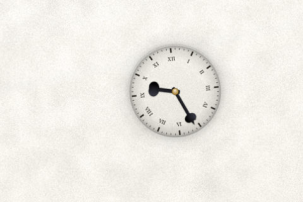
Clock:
9:26
